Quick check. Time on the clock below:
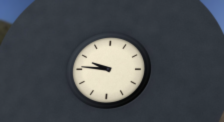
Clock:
9:46
